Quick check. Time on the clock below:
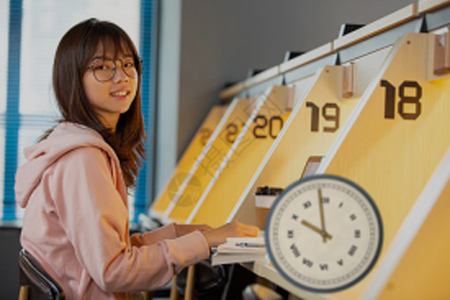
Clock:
9:59
